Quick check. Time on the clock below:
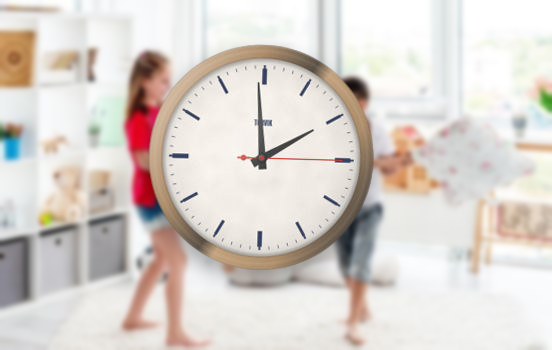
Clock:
1:59:15
